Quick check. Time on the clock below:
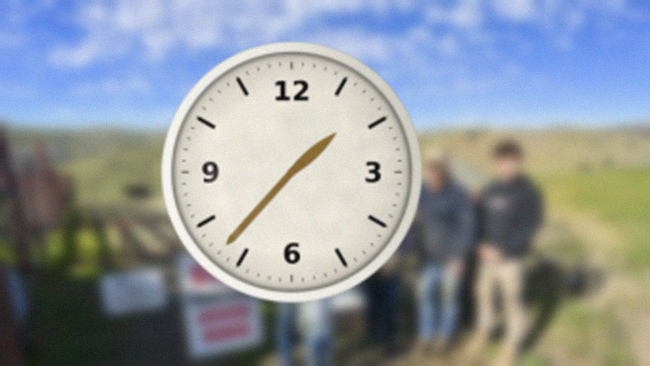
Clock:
1:37
